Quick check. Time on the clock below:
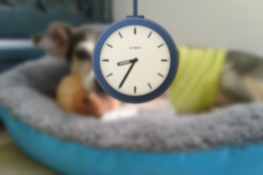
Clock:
8:35
